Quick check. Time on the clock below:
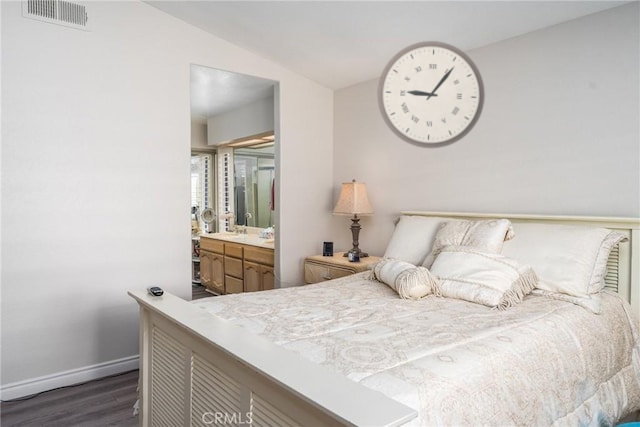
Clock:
9:06
